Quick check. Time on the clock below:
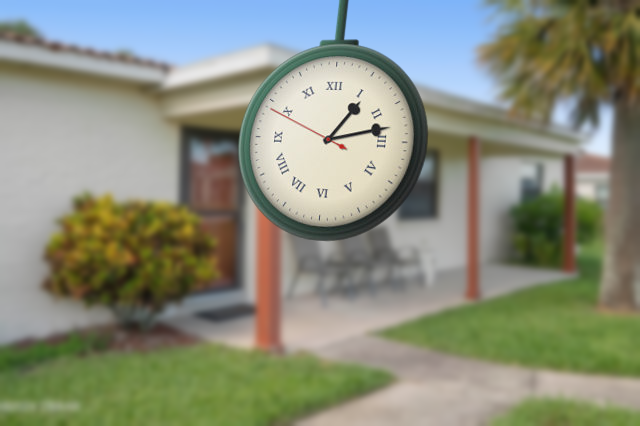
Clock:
1:12:49
